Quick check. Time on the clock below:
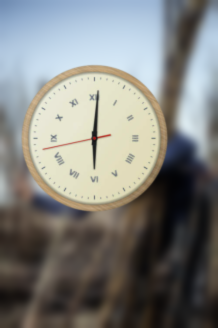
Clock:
6:00:43
